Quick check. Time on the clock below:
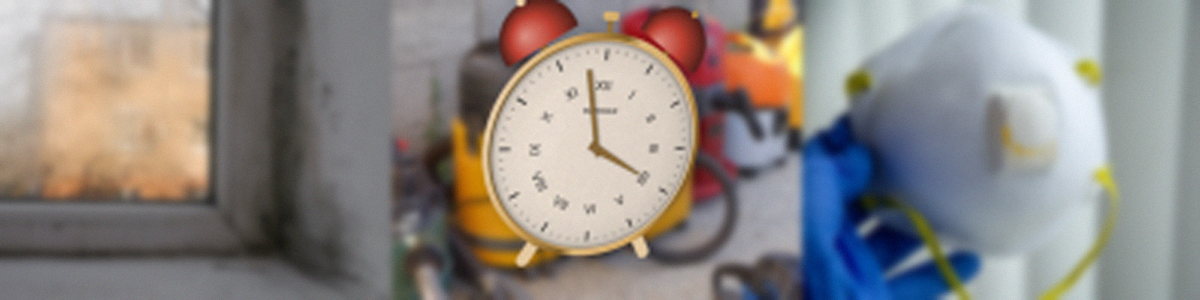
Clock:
3:58
